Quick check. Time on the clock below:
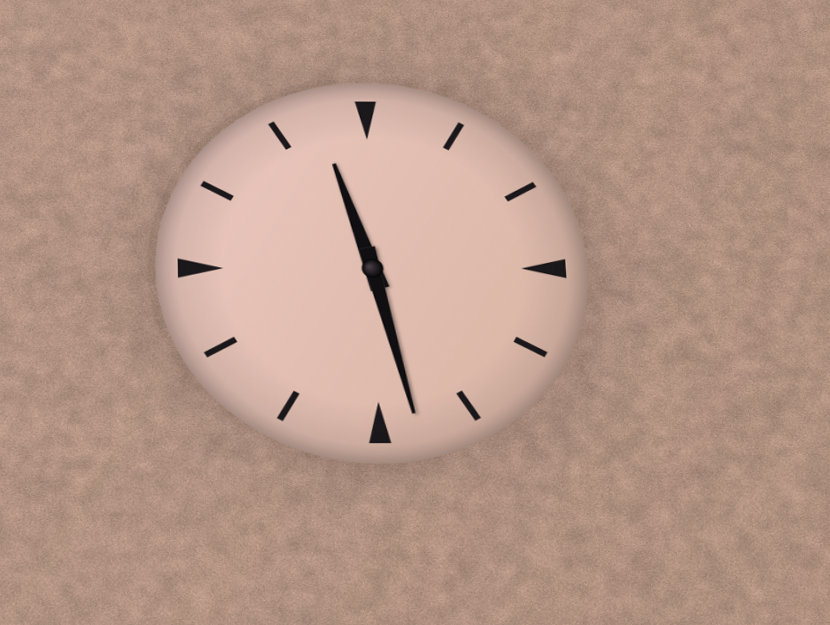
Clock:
11:28
